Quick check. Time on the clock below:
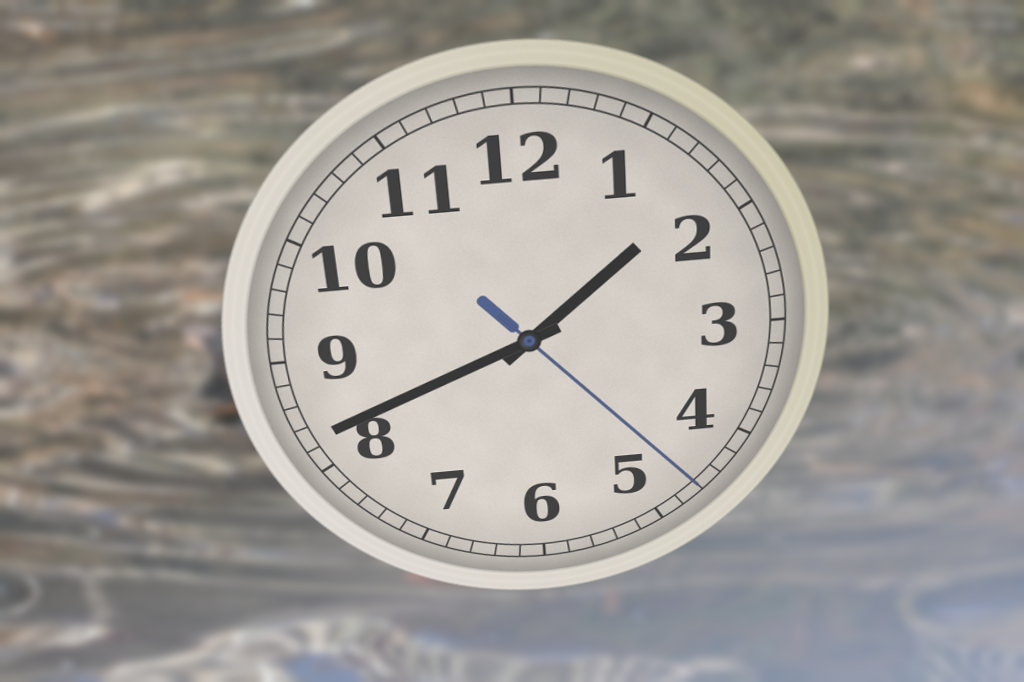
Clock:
1:41:23
